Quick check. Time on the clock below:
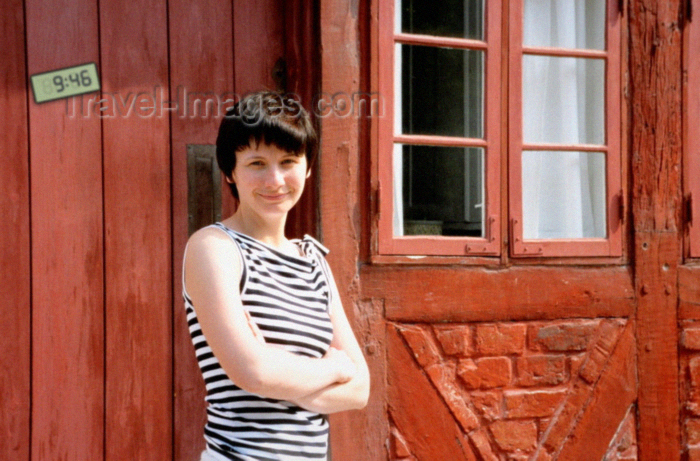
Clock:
9:46
